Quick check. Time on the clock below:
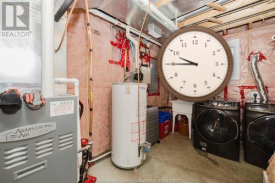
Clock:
9:45
